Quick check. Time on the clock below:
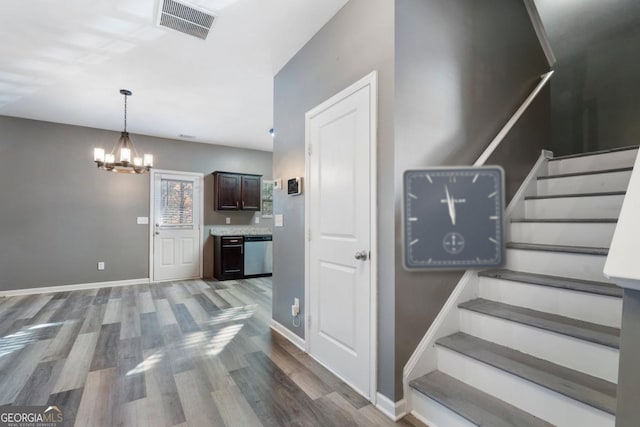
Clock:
11:58
